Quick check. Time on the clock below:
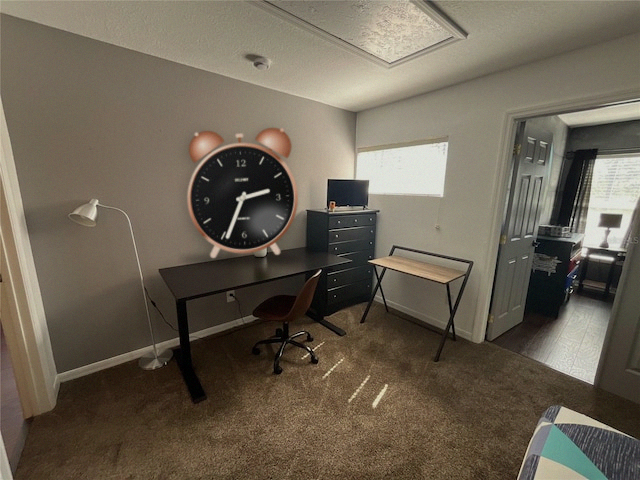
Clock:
2:34
